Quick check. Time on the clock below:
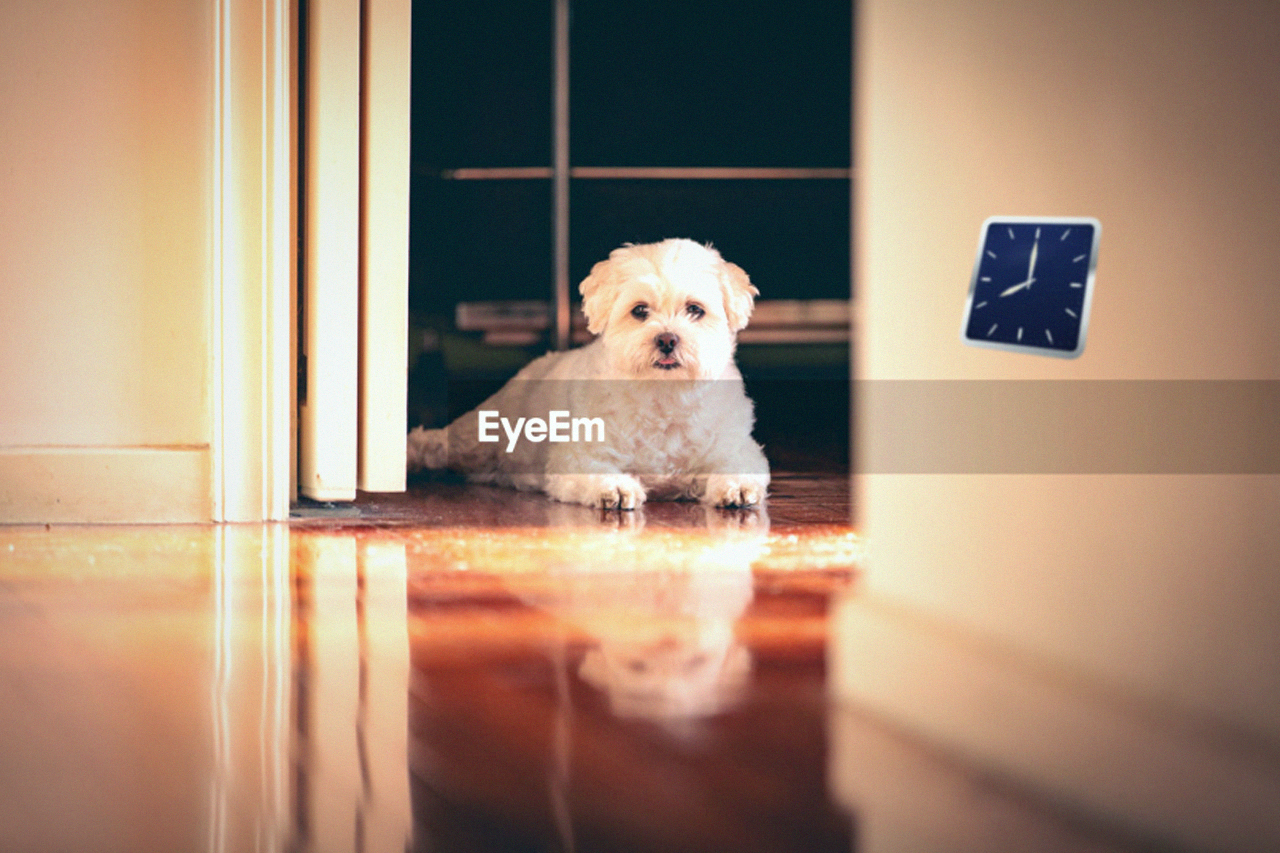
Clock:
8:00
